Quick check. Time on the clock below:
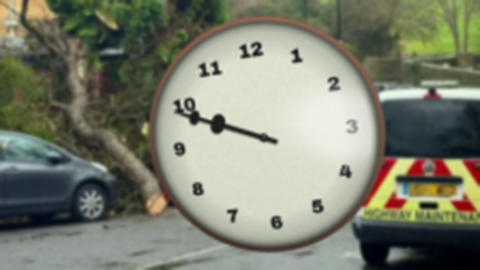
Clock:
9:49
